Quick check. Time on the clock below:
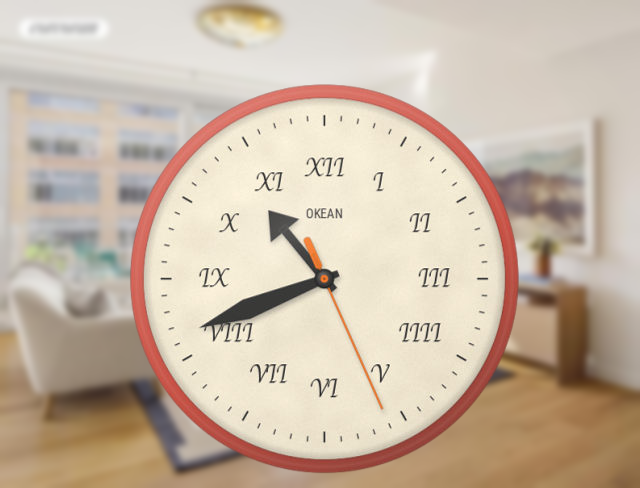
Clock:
10:41:26
